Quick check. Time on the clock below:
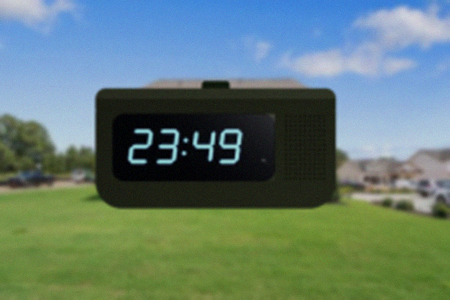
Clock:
23:49
